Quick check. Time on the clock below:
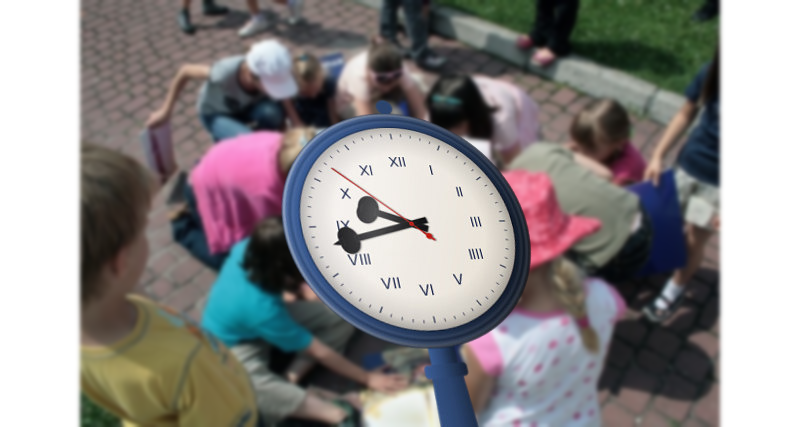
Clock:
9:42:52
